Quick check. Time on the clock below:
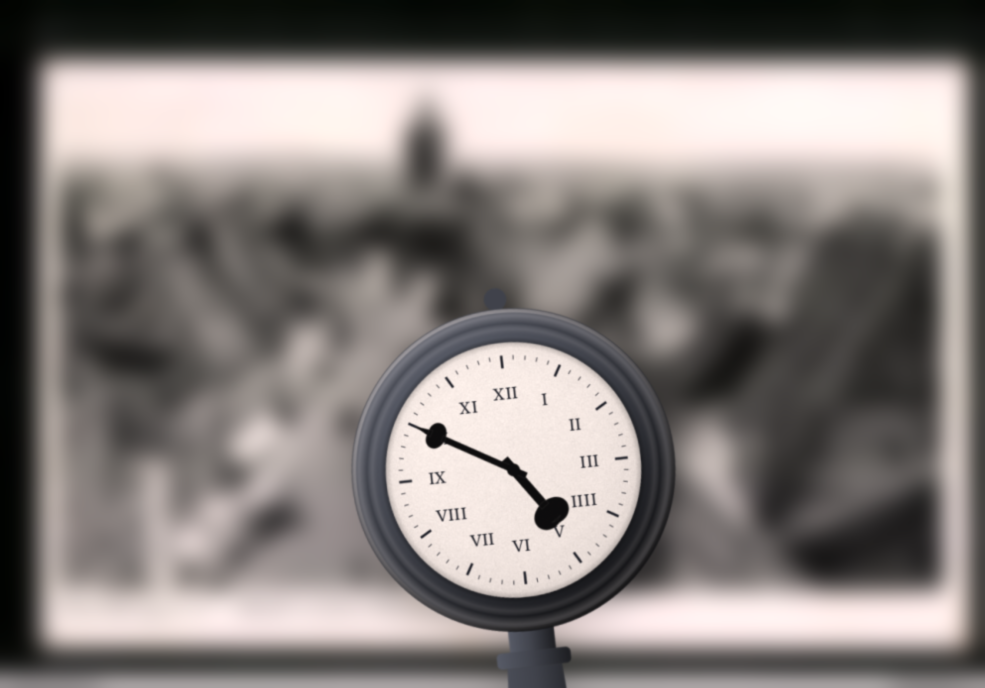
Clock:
4:50
